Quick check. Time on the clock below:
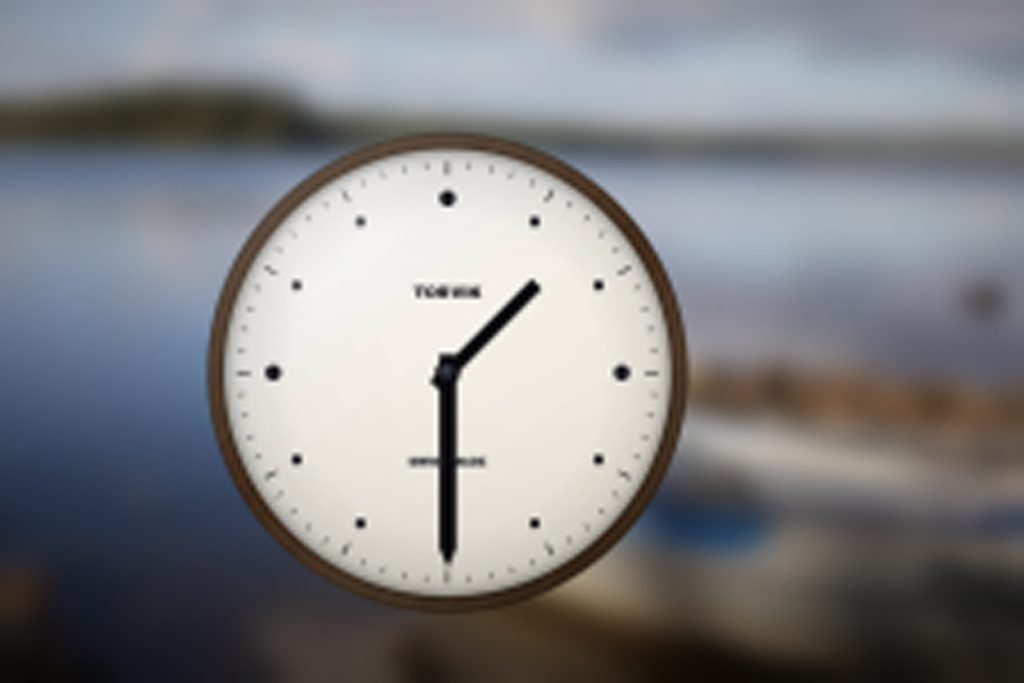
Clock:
1:30
